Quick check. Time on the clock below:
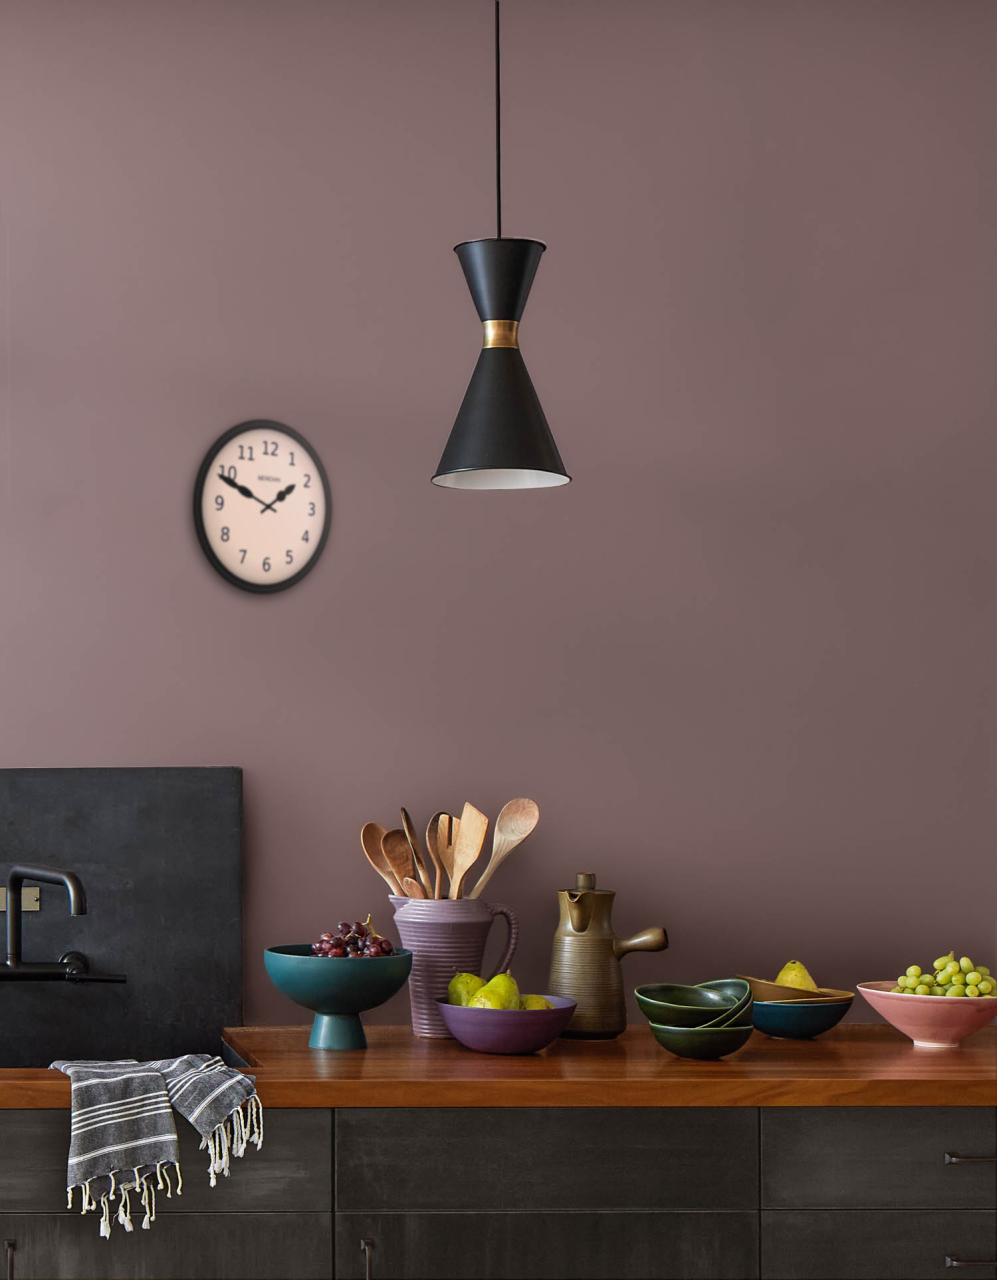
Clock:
1:49
